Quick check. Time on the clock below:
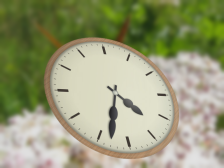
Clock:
4:33
